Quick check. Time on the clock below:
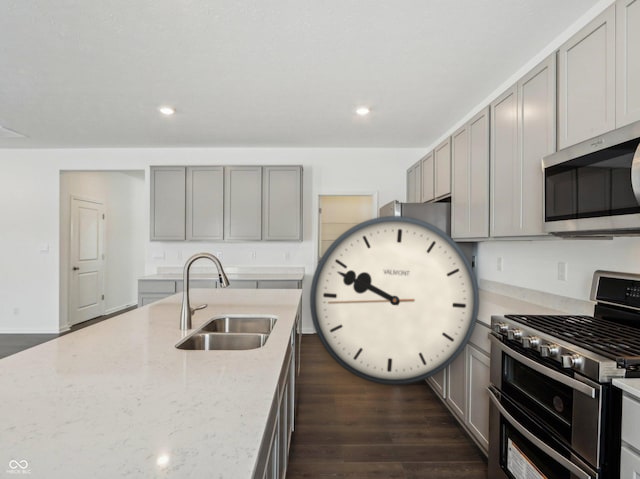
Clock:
9:48:44
